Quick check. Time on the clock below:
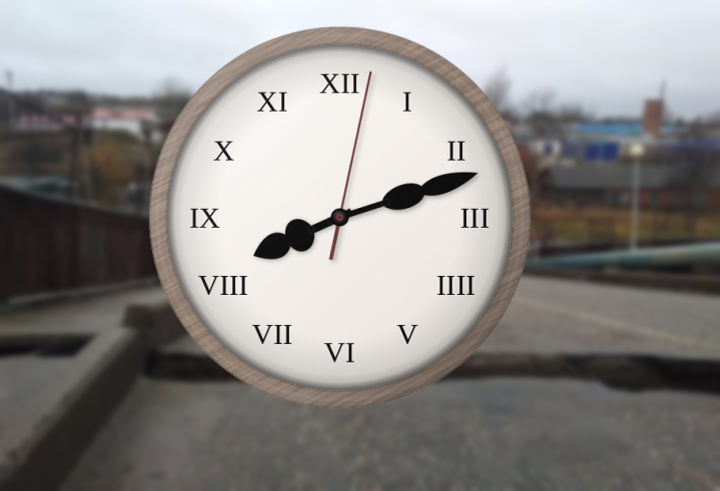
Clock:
8:12:02
